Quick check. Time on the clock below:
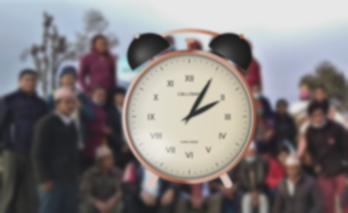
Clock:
2:05
